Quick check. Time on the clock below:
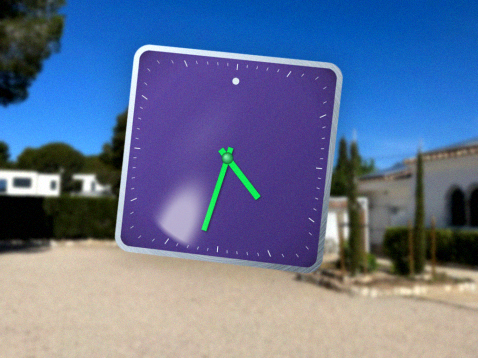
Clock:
4:32
